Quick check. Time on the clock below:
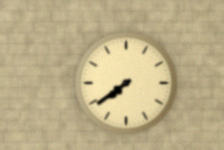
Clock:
7:39
